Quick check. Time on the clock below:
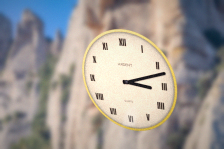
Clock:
3:12
